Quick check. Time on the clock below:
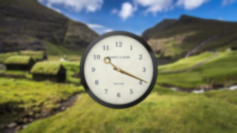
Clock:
10:19
